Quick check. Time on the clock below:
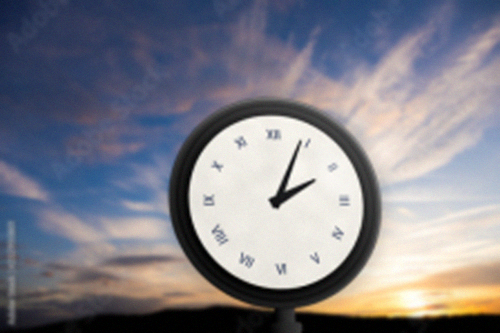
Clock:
2:04
